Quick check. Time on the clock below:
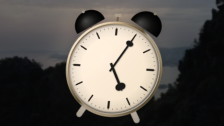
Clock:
5:05
